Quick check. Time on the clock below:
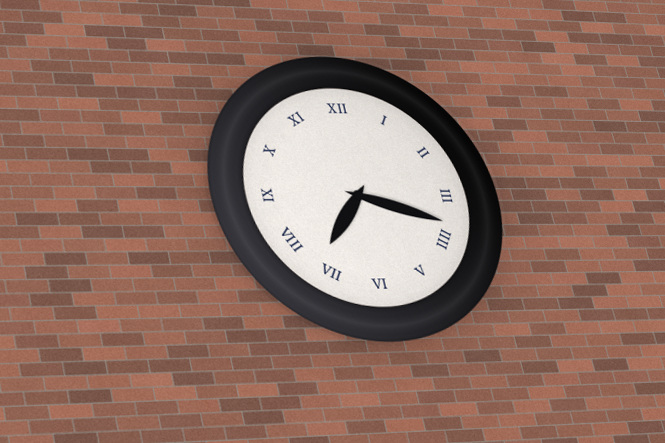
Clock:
7:18
